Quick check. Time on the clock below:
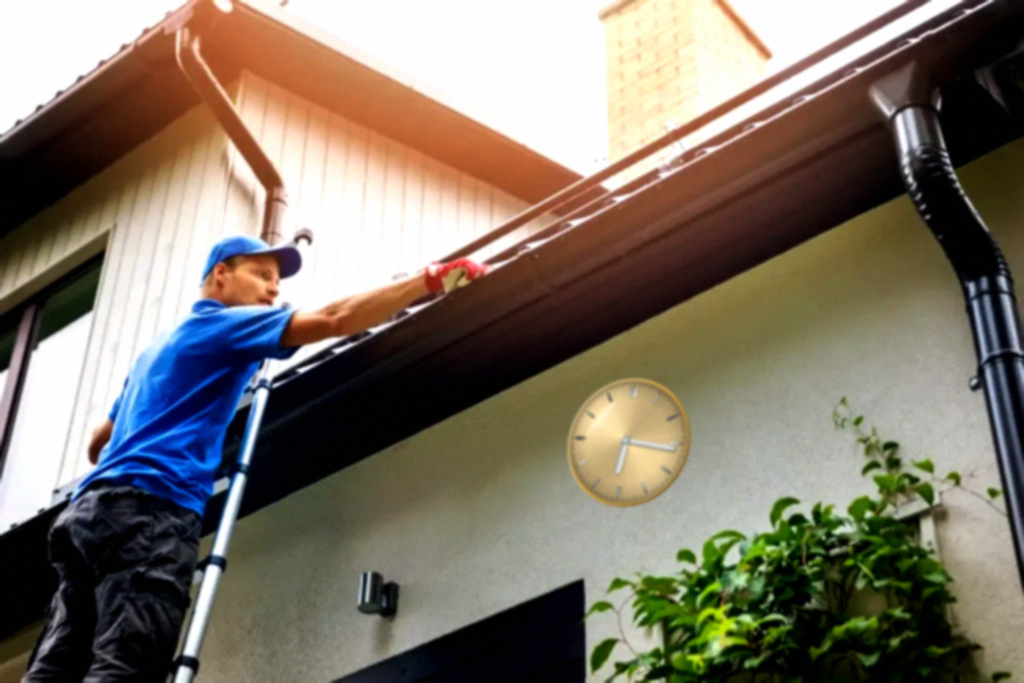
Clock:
6:16
